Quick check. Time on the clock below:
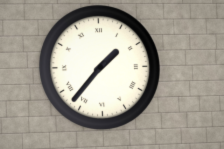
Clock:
1:37
